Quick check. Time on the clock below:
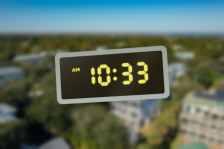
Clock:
10:33
